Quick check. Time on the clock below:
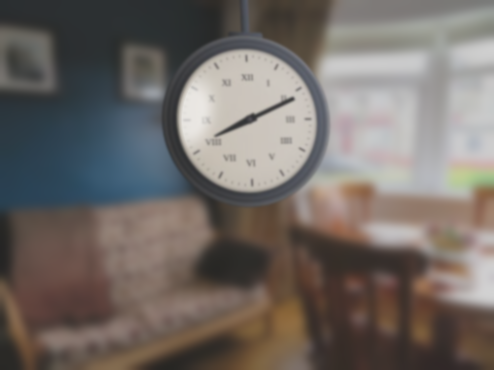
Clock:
8:11
